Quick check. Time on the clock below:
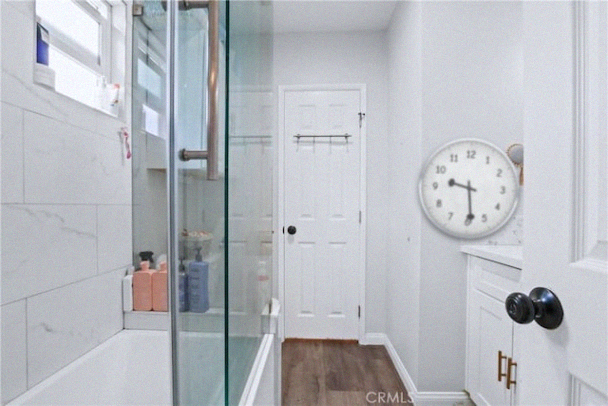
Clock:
9:29
